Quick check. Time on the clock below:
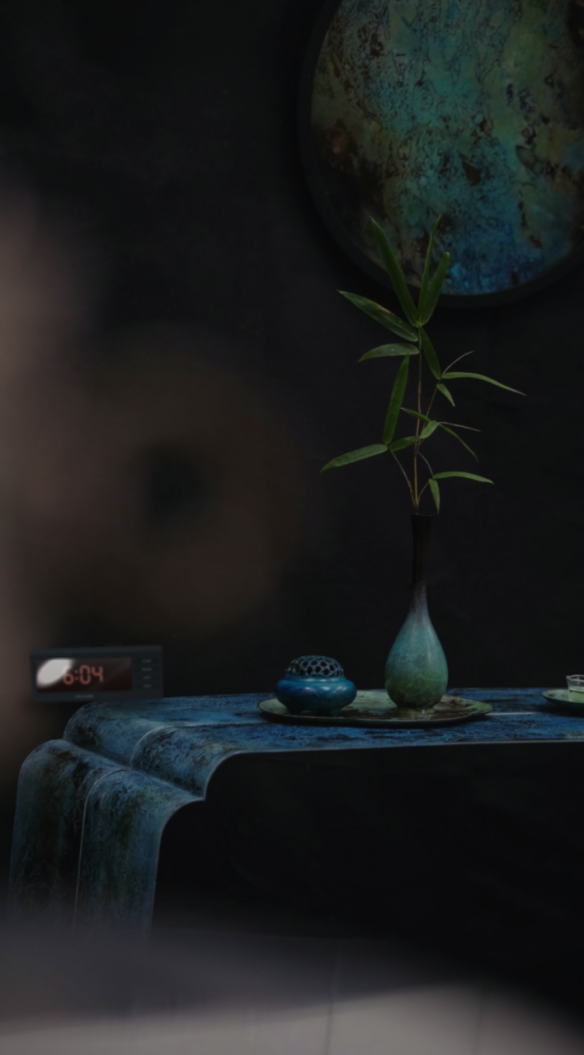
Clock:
6:04
